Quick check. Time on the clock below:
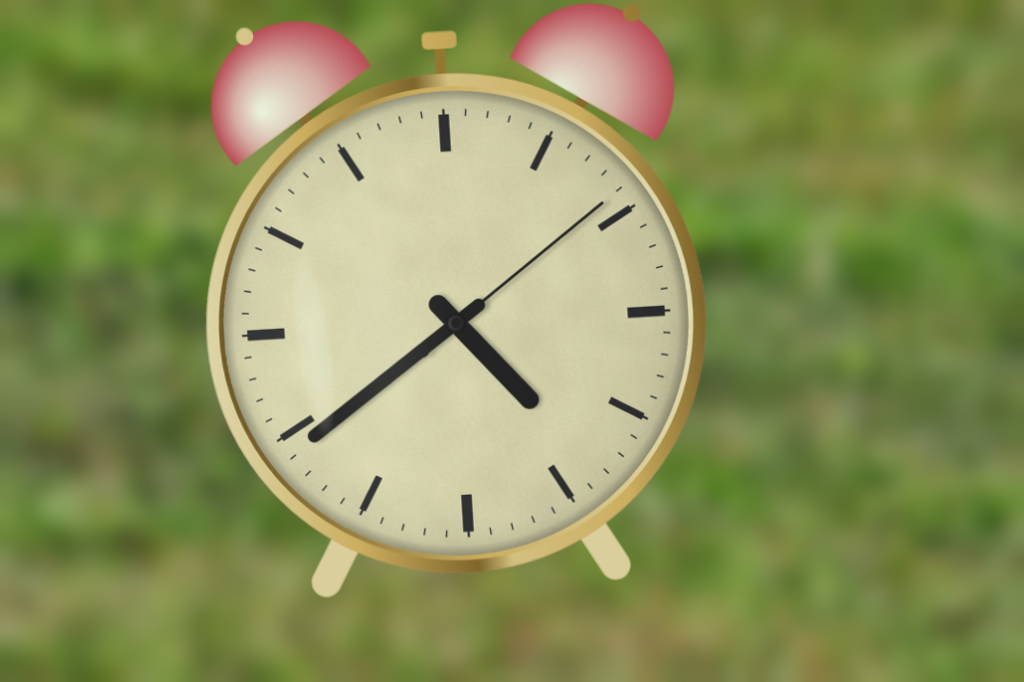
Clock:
4:39:09
